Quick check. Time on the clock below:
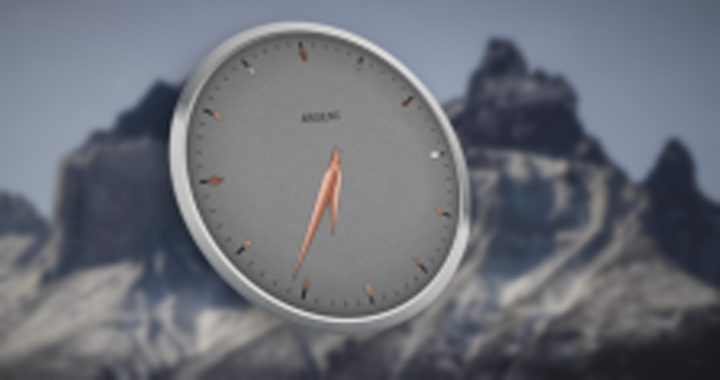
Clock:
6:36
